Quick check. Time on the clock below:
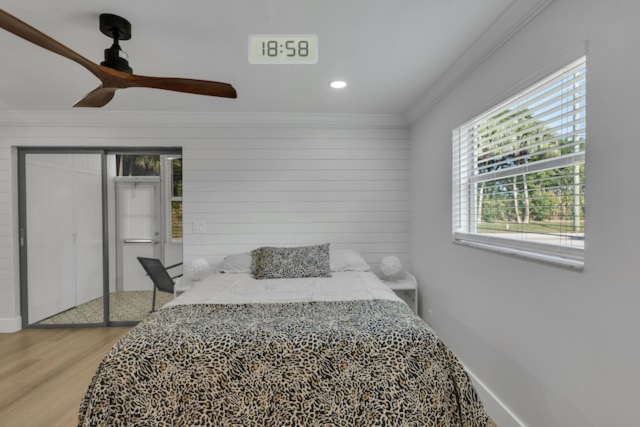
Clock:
18:58
